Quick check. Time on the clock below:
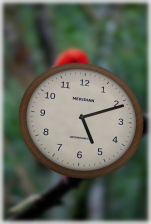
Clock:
5:11
